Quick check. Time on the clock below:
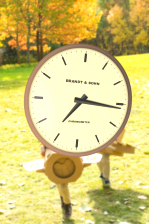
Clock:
7:16
